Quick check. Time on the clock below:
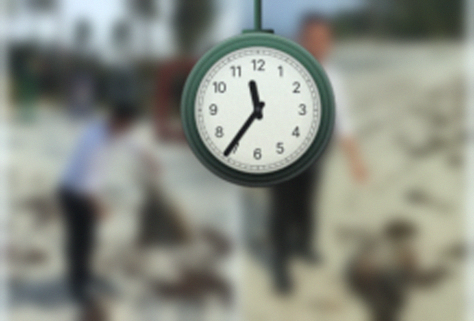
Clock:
11:36
